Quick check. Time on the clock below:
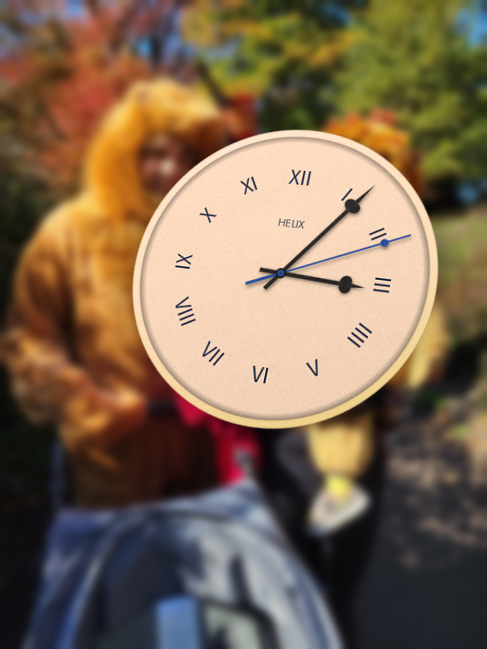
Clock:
3:06:11
